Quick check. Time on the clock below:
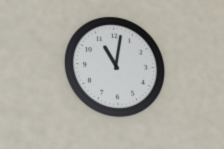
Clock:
11:02
